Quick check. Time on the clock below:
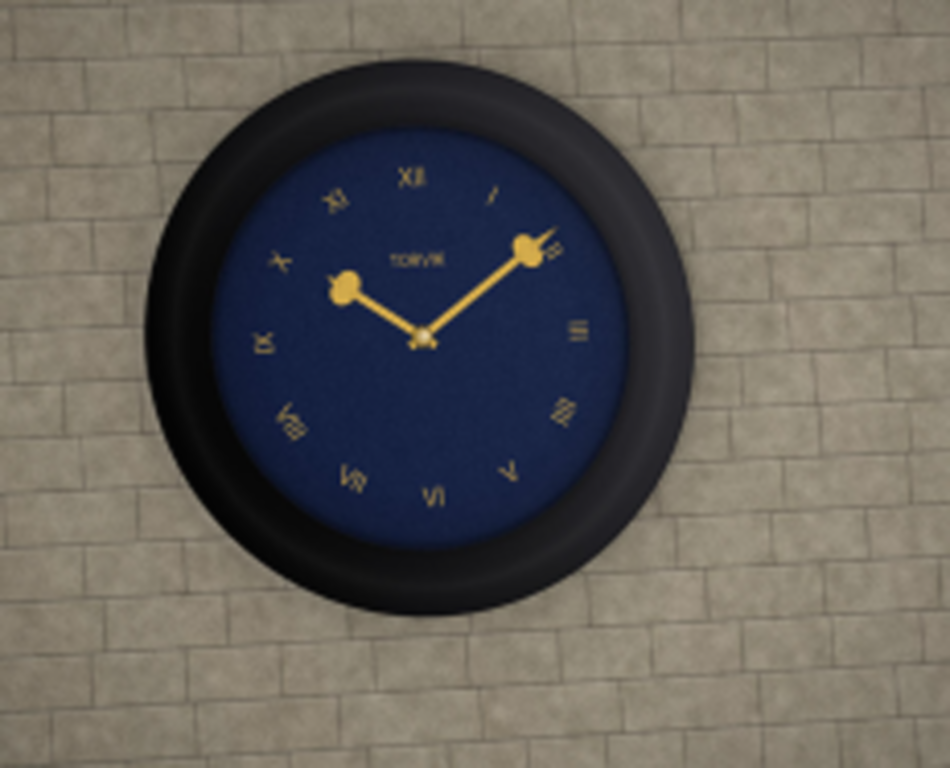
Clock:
10:09
